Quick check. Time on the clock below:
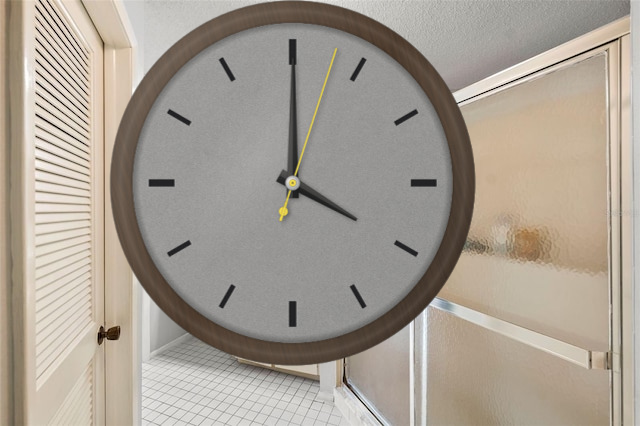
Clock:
4:00:03
